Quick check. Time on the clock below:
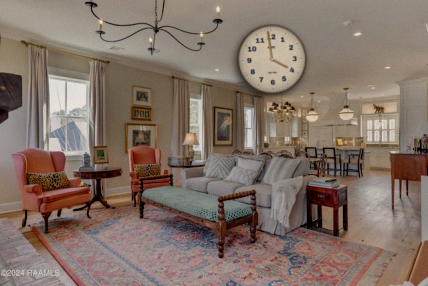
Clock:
3:59
